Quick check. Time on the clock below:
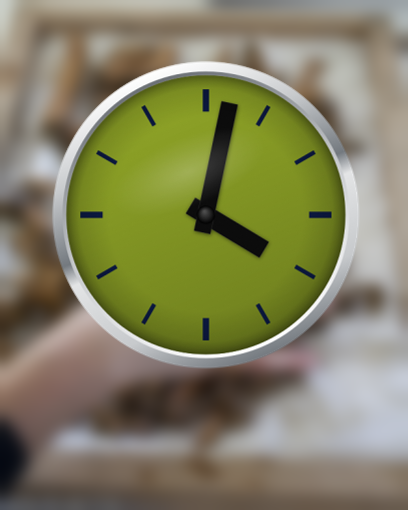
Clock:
4:02
